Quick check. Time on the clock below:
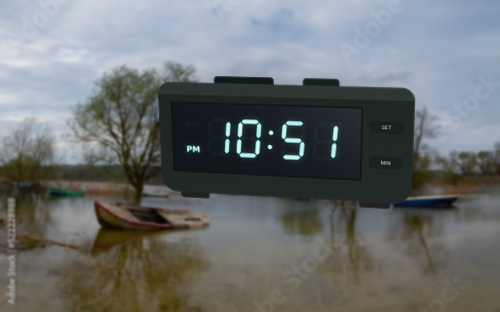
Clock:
10:51
